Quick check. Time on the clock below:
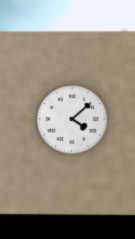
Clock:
4:08
